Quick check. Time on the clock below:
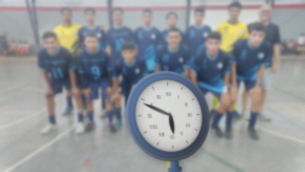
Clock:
5:49
